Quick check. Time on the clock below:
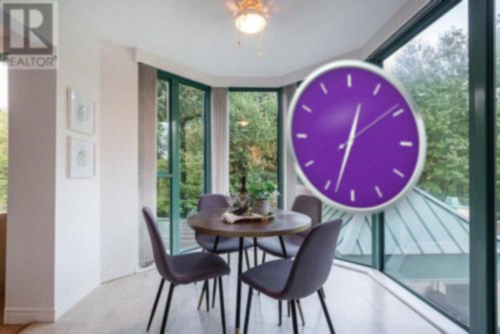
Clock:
12:33:09
